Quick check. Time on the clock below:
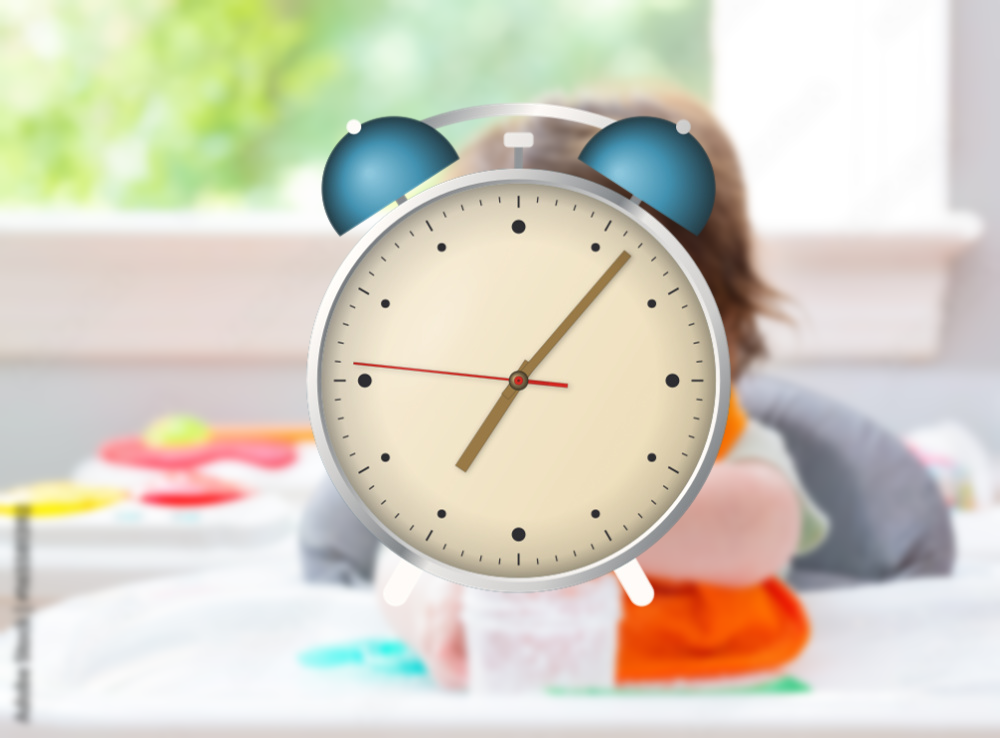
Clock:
7:06:46
